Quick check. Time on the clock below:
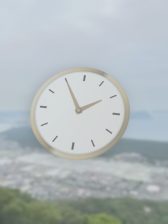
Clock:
1:55
